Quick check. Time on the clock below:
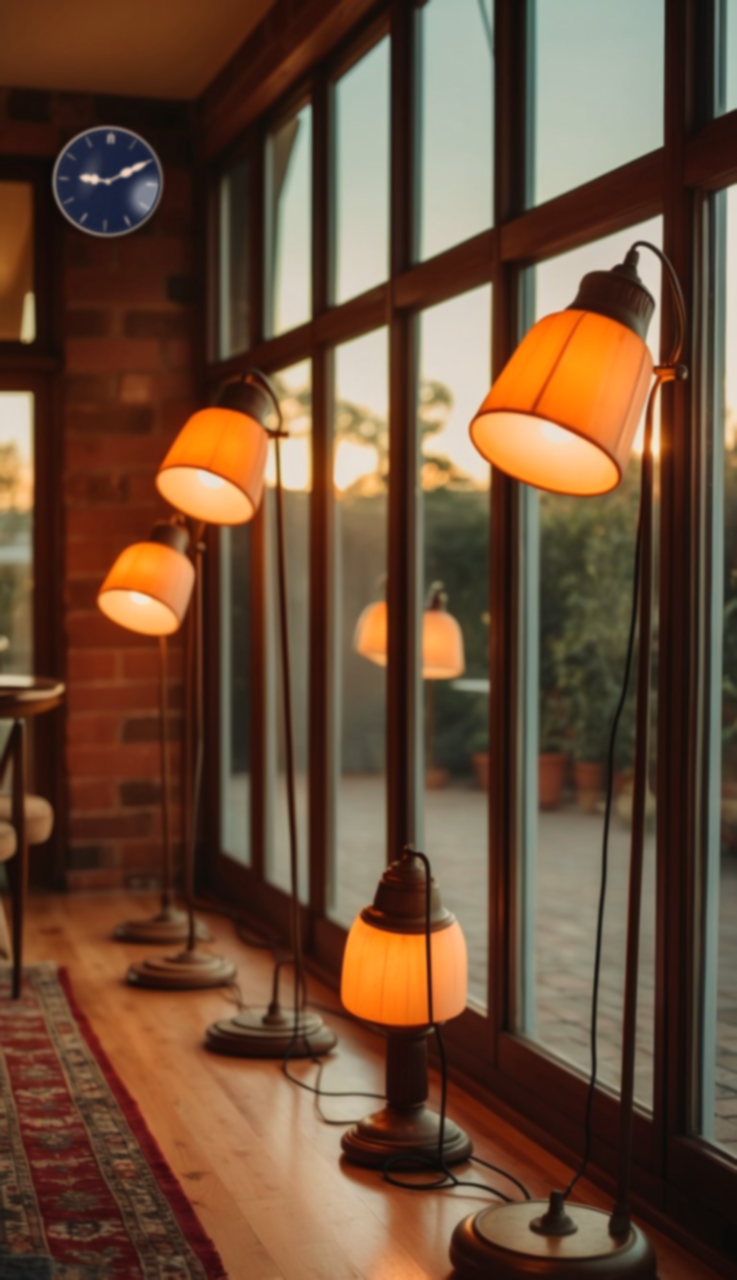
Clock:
9:10
